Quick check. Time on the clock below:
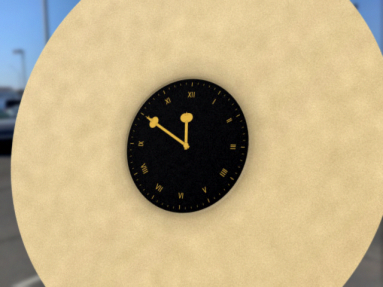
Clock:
11:50
